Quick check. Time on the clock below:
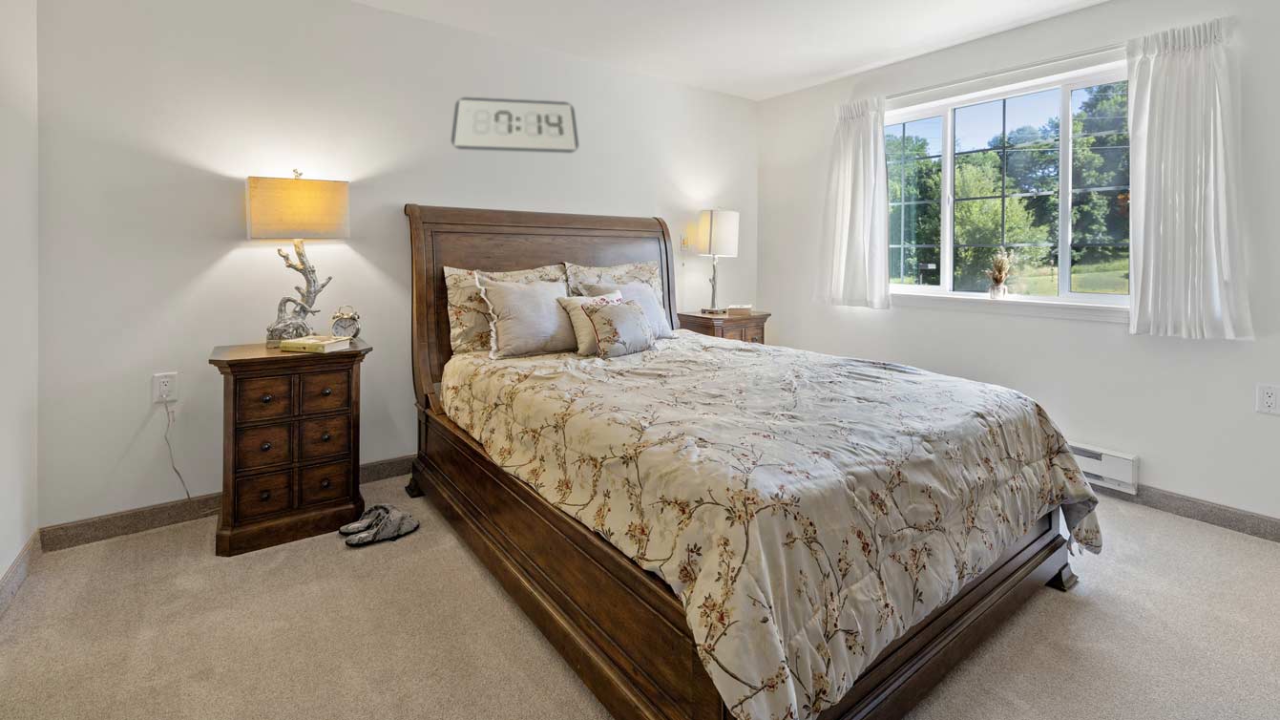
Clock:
7:14
